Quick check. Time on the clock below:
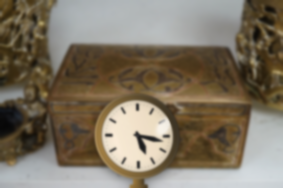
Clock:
5:17
